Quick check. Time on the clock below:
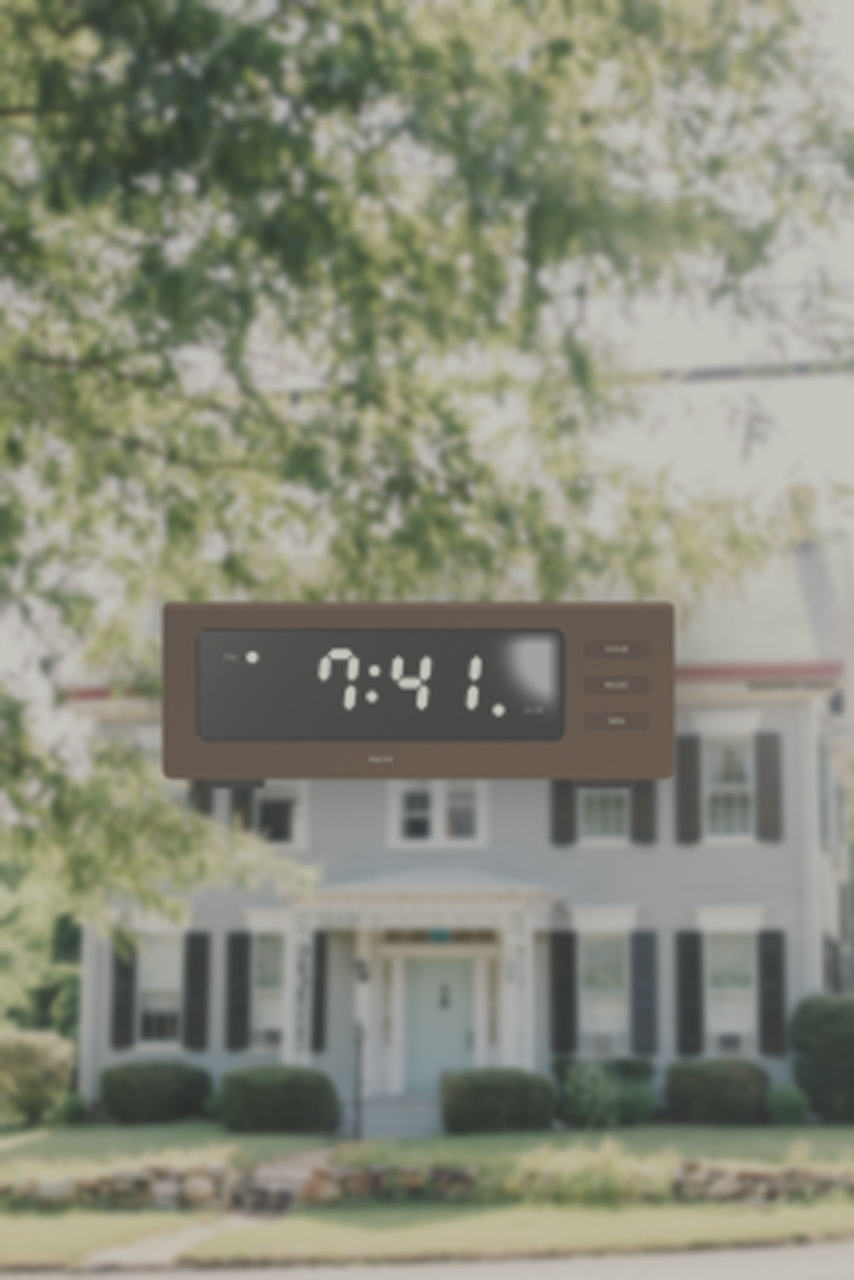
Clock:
7:41
